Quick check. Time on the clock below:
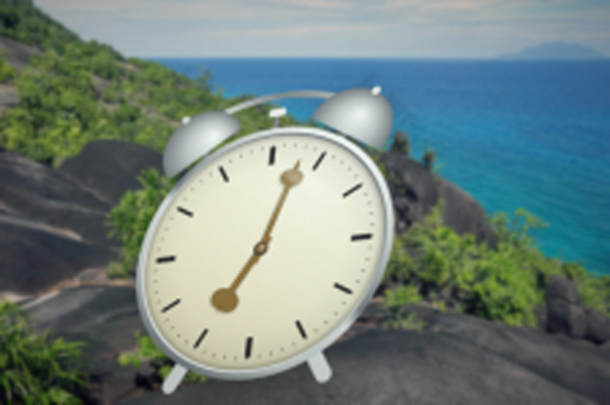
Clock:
7:03
